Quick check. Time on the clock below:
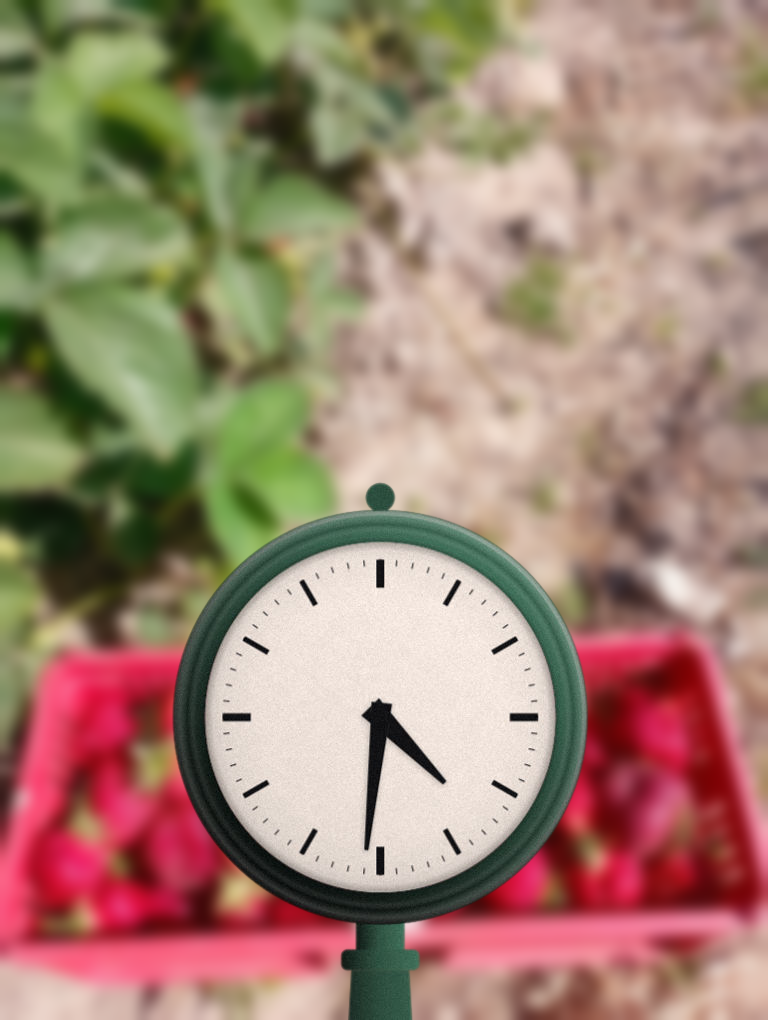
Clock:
4:31
